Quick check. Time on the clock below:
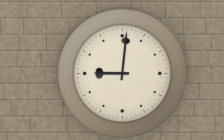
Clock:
9:01
